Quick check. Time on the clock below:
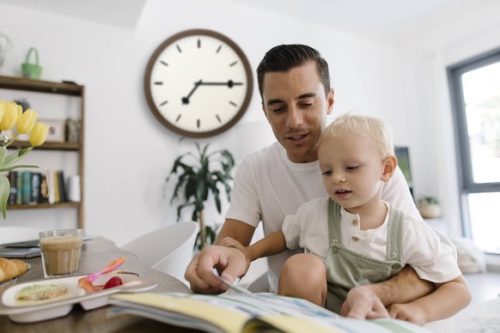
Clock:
7:15
